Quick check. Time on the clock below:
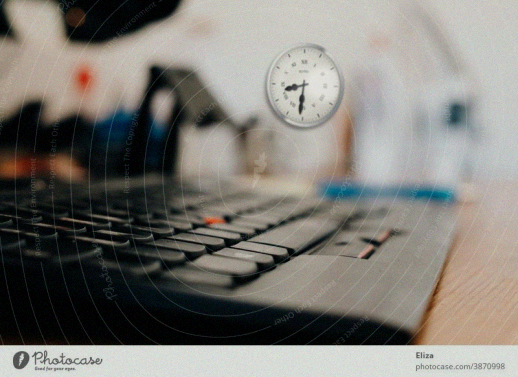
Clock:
8:31
